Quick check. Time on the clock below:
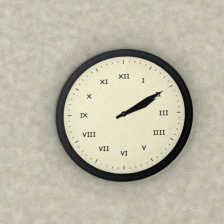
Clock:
2:10
